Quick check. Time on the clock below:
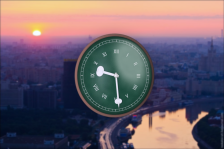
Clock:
9:29
